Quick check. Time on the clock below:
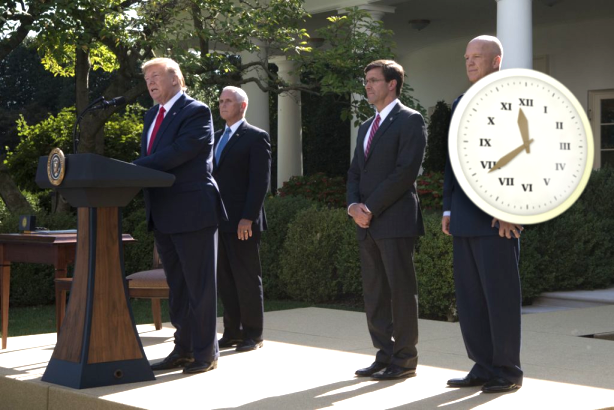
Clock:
11:39
